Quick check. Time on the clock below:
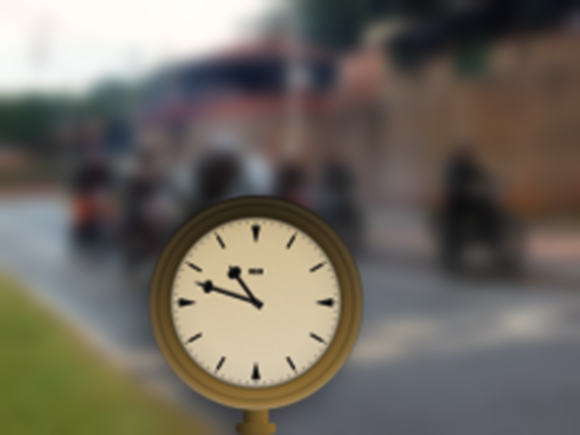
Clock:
10:48
